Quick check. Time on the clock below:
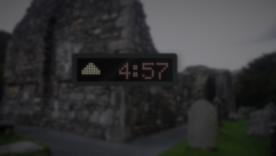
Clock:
4:57
